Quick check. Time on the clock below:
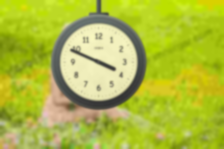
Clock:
3:49
